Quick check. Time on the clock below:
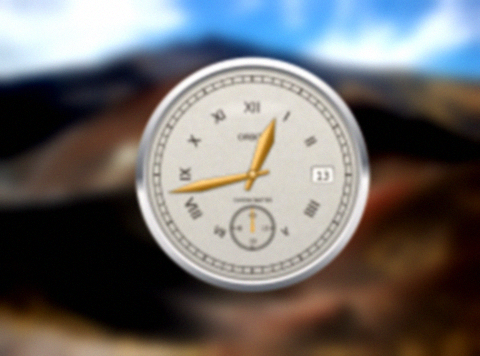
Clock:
12:43
